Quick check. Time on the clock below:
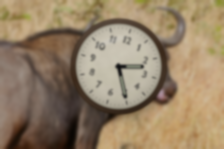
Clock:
2:25
